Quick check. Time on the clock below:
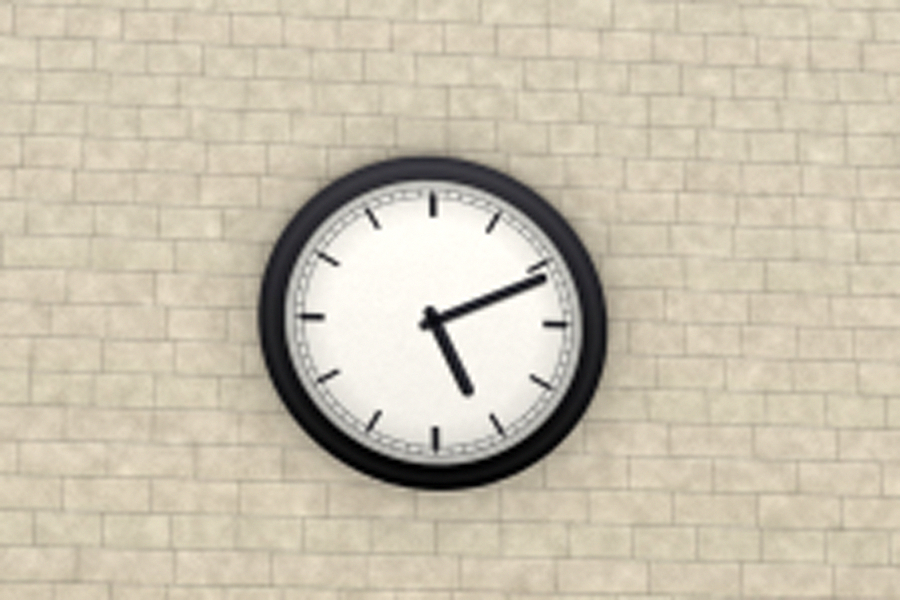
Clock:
5:11
